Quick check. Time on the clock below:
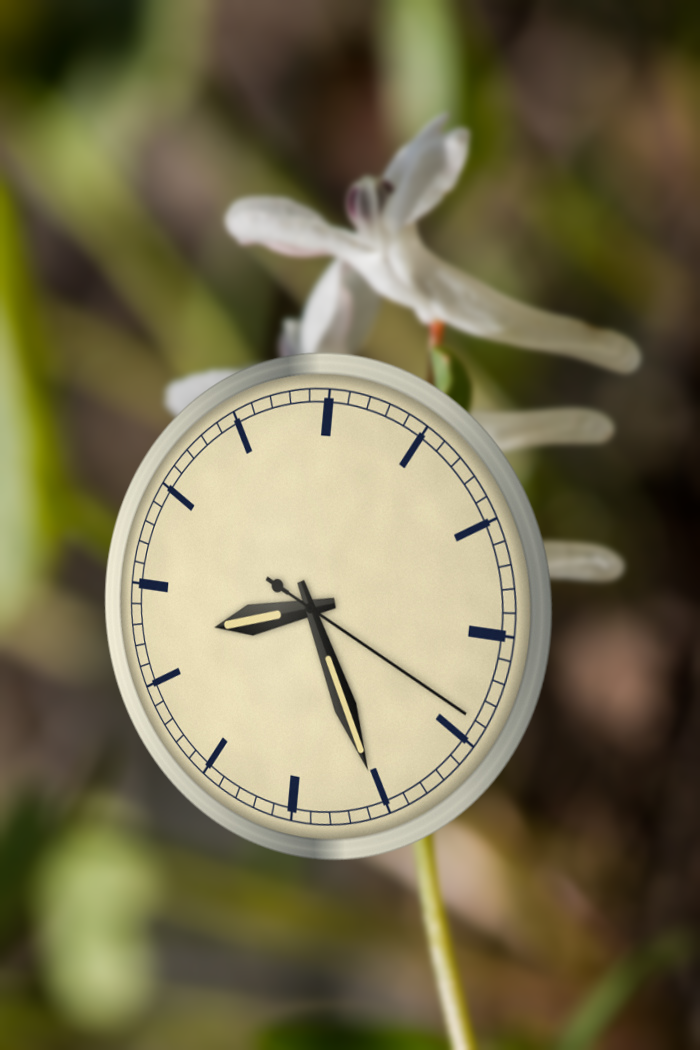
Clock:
8:25:19
